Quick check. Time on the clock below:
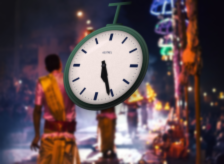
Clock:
5:26
